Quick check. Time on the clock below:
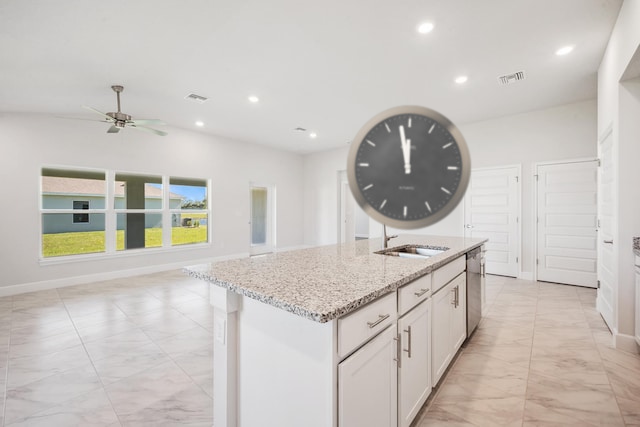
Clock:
11:58
